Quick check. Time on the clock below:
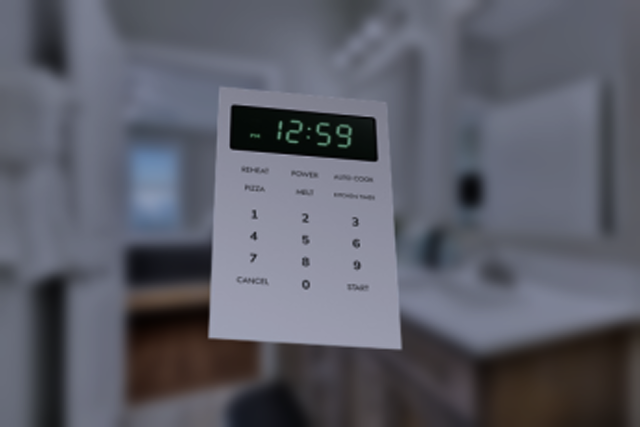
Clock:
12:59
